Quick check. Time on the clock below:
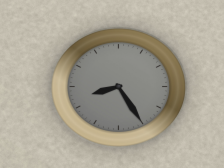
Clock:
8:25
